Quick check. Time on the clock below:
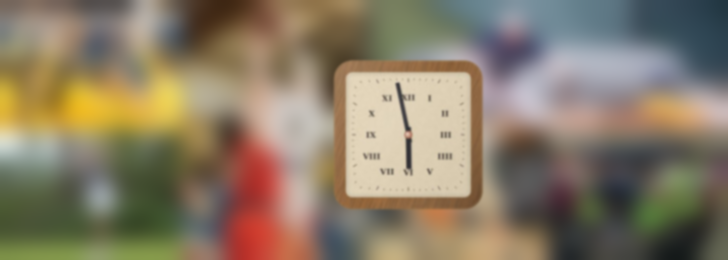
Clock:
5:58
